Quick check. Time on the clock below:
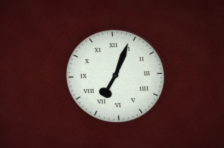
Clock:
7:04
